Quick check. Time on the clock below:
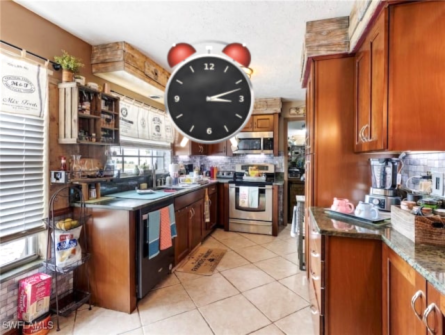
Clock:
3:12
